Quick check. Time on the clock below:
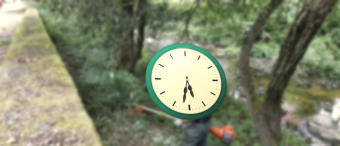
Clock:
5:32
